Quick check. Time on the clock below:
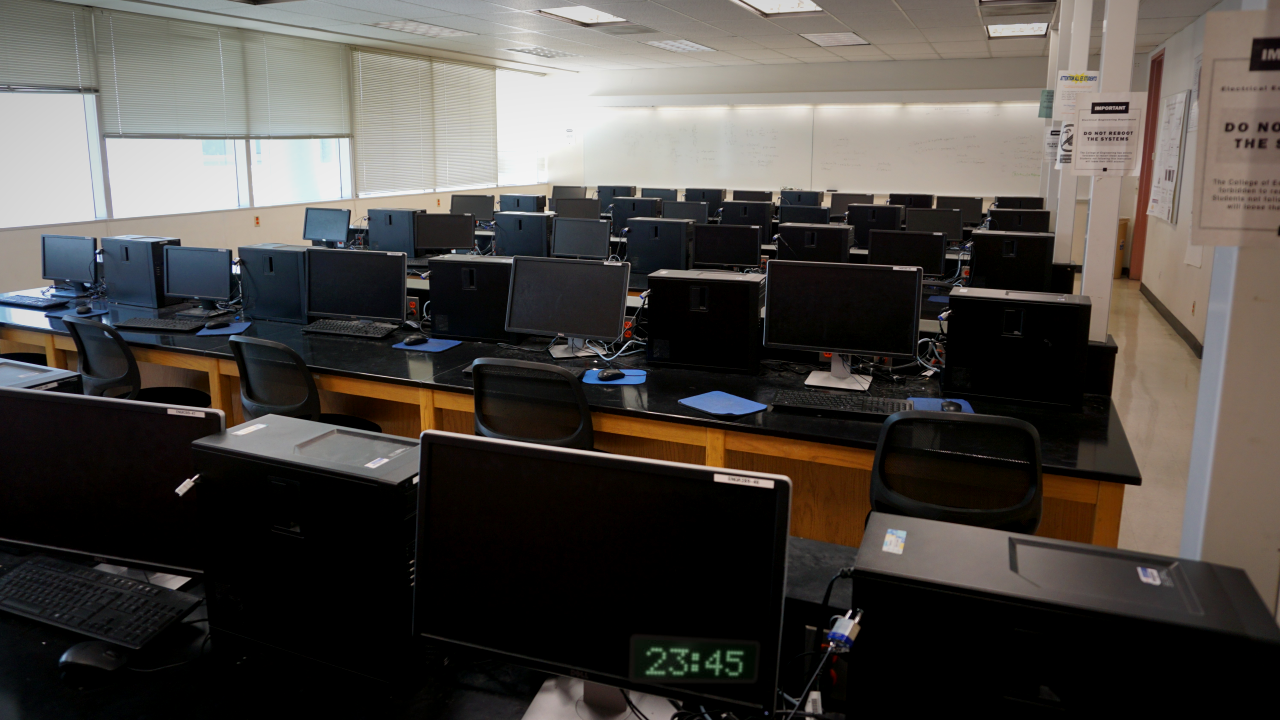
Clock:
23:45
